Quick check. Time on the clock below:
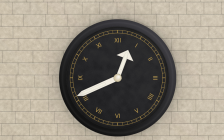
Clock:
12:41
